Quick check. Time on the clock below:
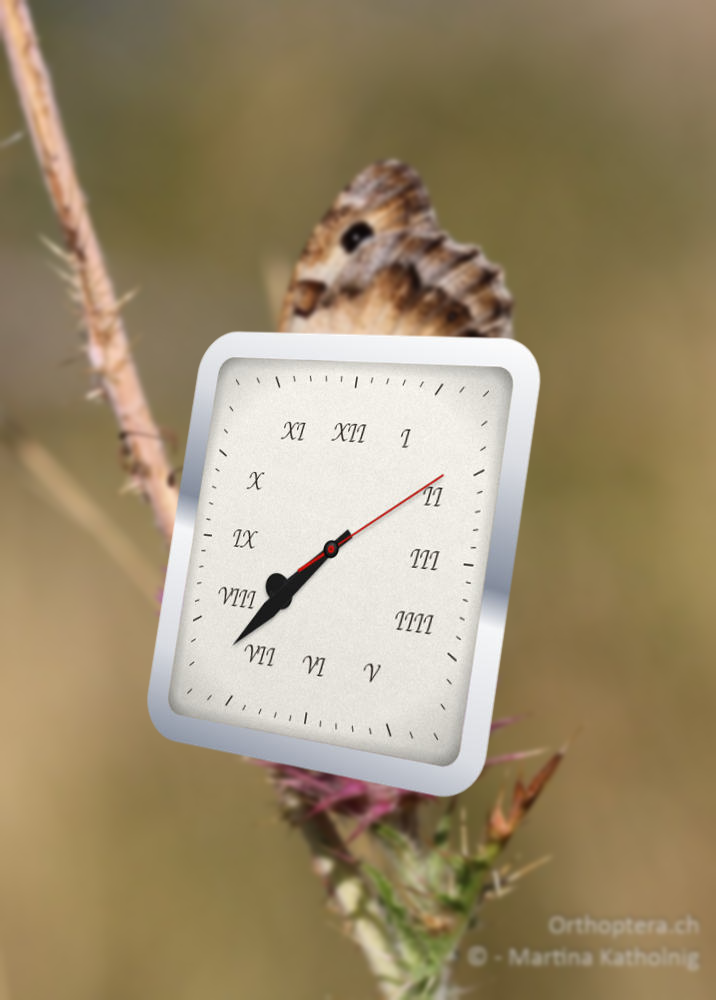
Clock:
7:37:09
